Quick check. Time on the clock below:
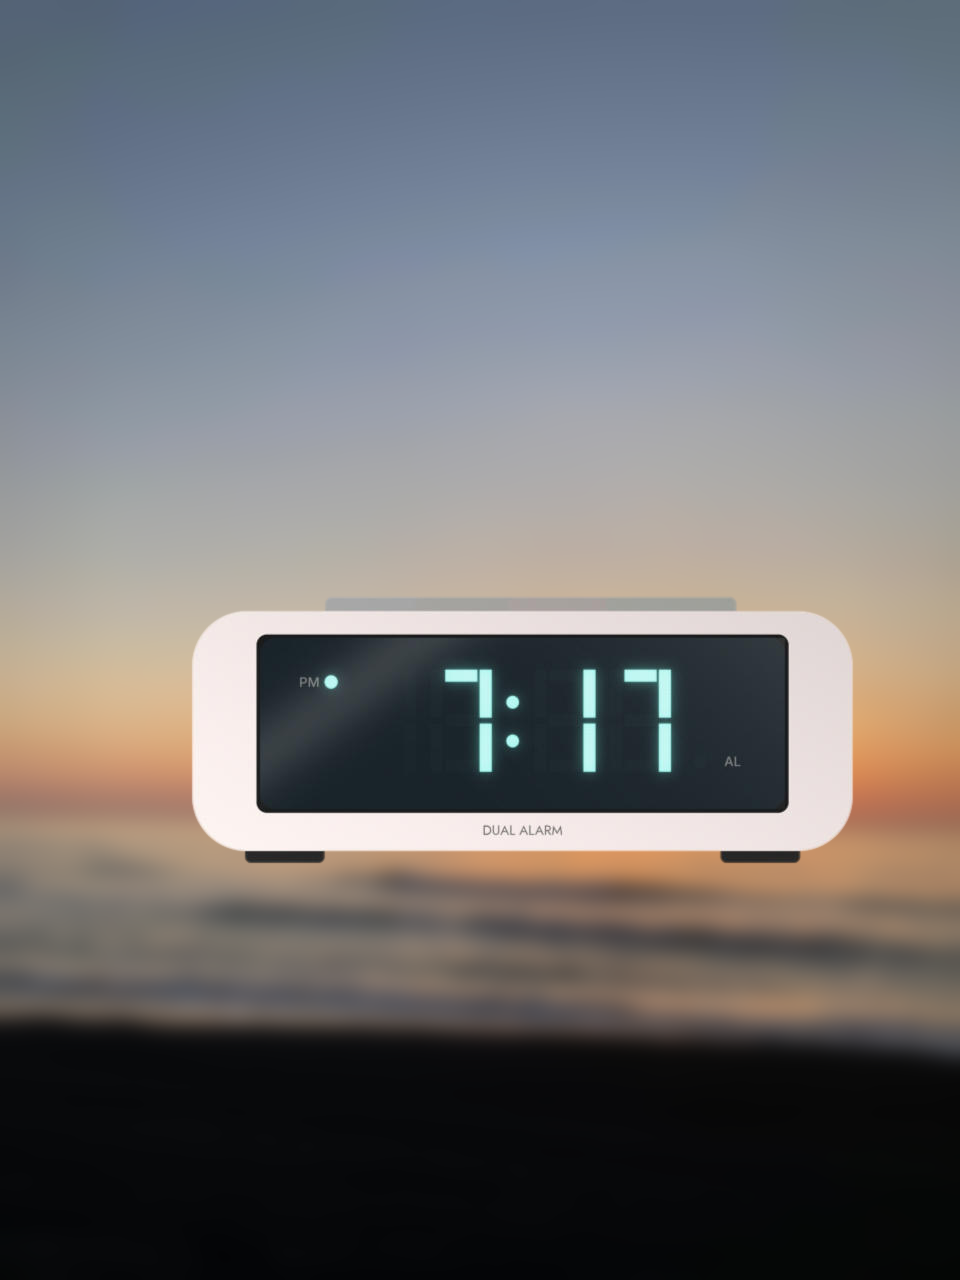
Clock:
7:17
